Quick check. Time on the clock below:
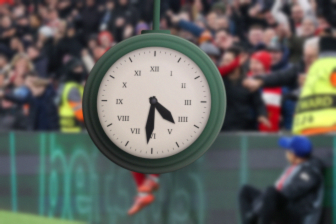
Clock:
4:31
